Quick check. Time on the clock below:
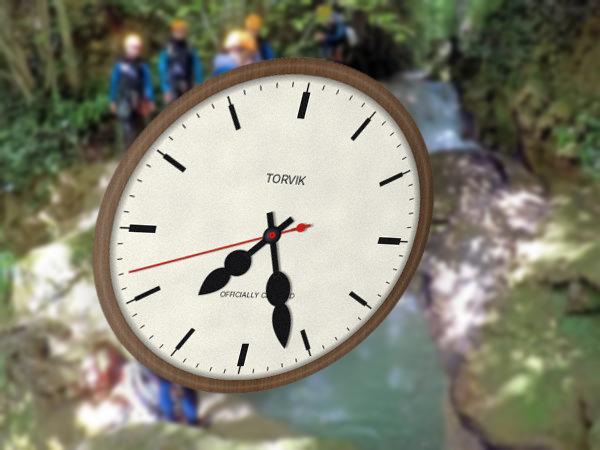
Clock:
7:26:42
